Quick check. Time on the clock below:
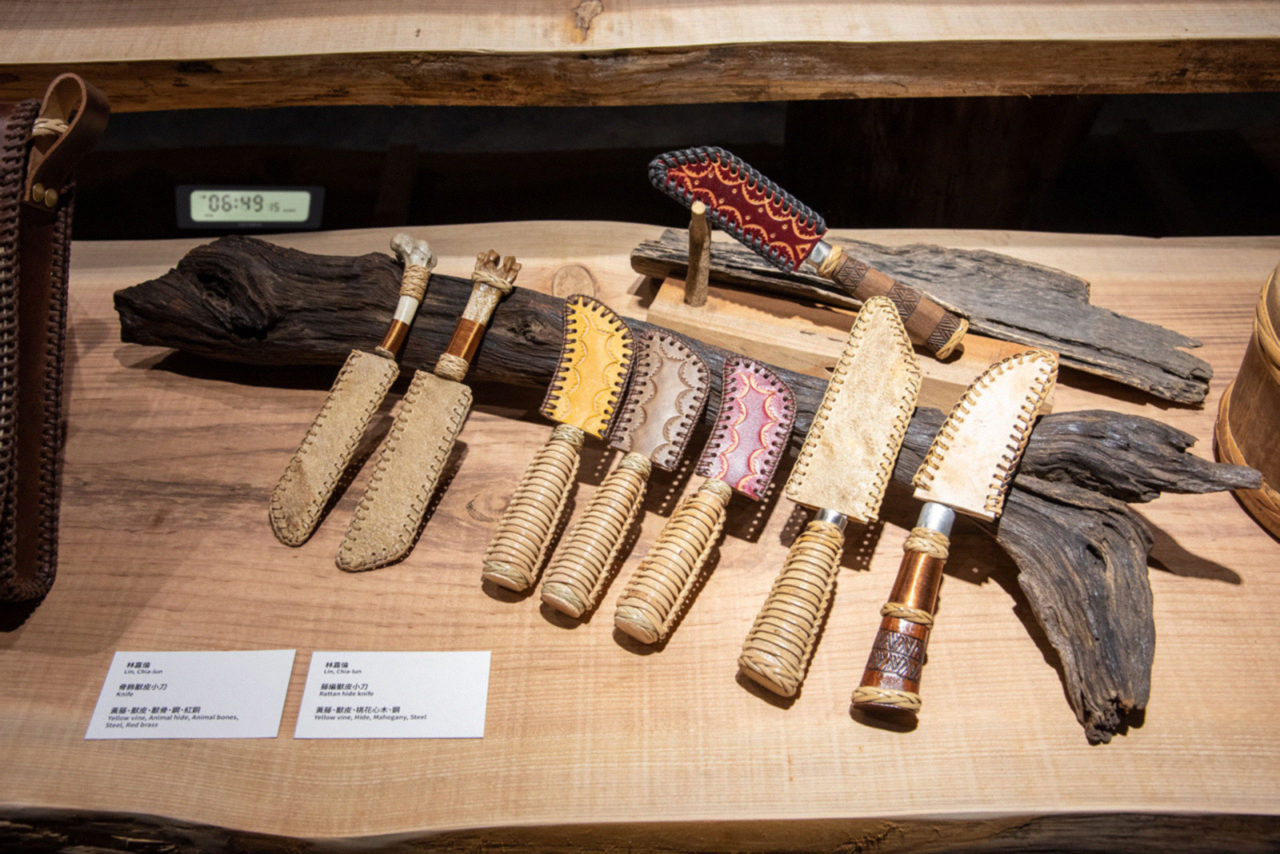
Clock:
6:49
